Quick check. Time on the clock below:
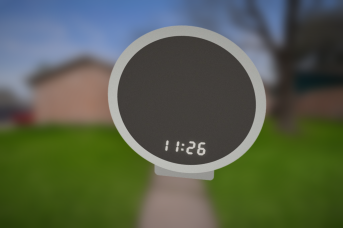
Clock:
11:26
